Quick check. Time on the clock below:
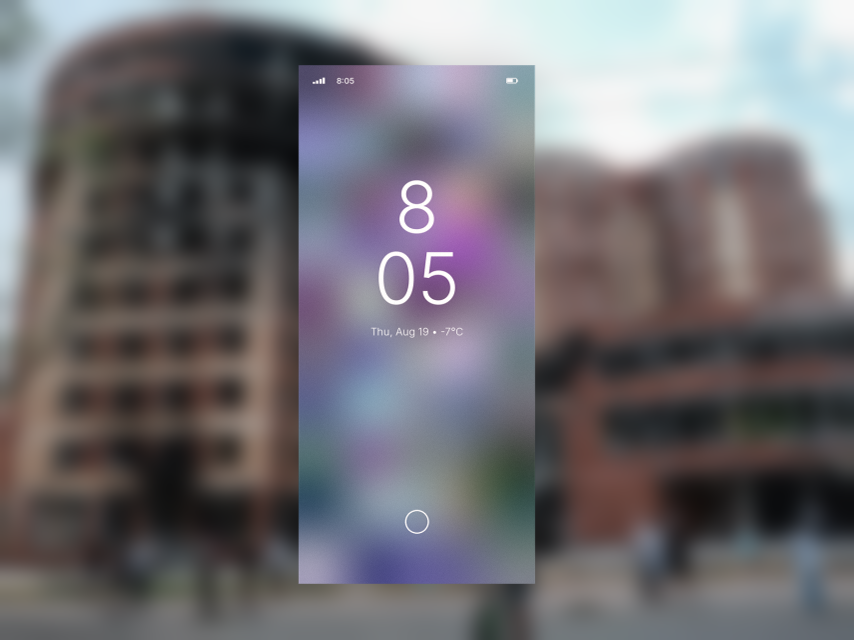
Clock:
8:05
